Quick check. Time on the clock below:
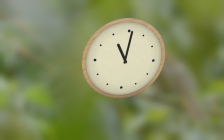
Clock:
11:01
